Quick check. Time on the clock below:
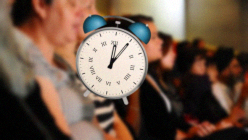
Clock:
12:05
